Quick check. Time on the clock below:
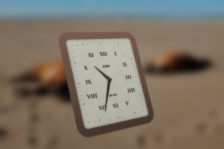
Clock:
10:34
